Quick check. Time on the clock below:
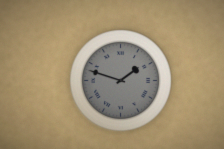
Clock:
1:48
